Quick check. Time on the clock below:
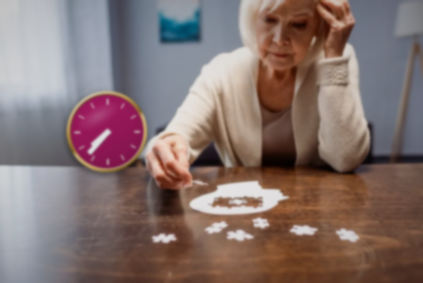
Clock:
7:37
